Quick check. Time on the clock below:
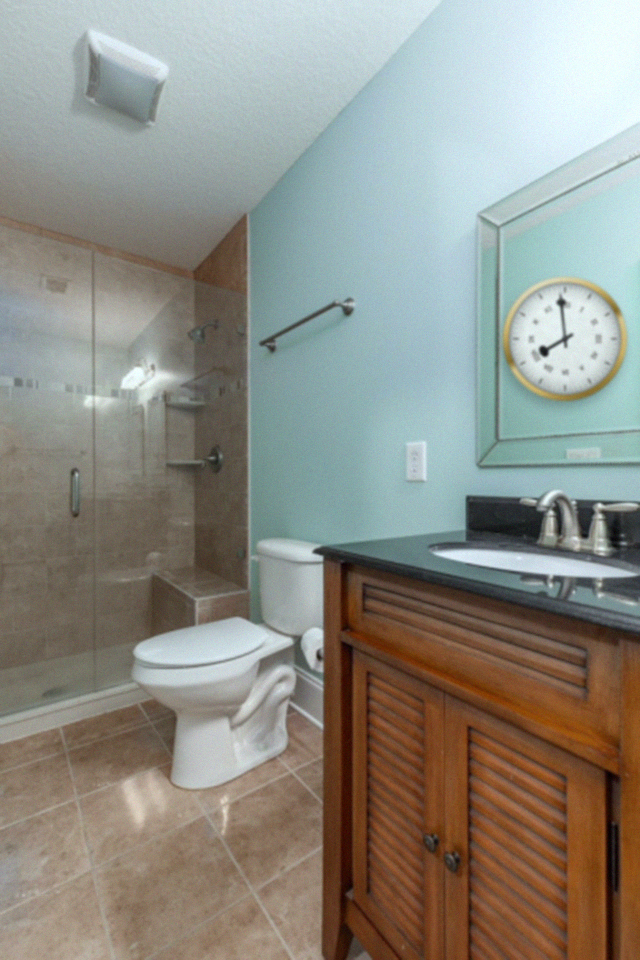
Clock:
7:59
